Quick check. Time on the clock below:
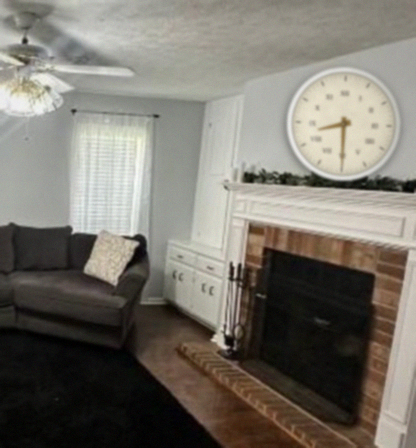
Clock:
8:30
